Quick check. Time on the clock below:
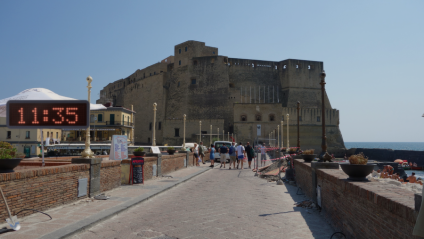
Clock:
11:35
